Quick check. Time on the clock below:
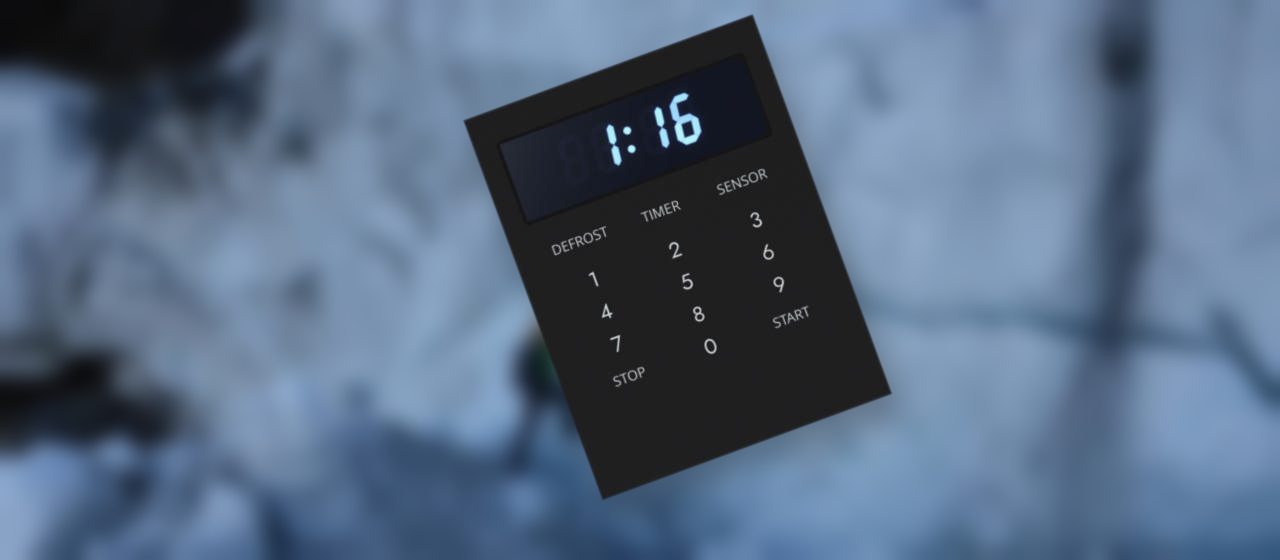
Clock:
1:16
